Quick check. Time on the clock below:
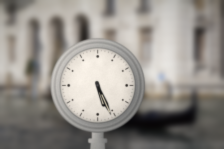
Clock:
5:26
